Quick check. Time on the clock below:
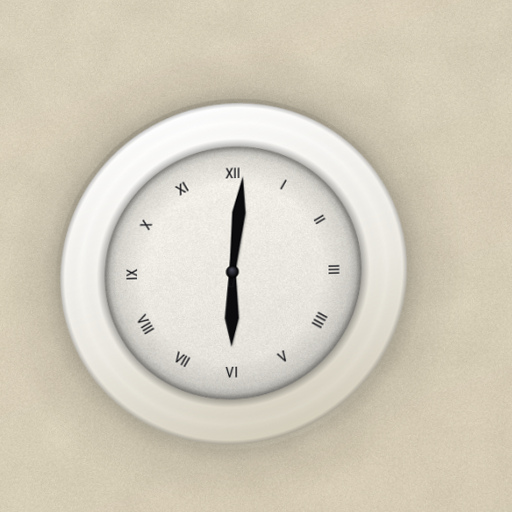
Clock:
6:01
